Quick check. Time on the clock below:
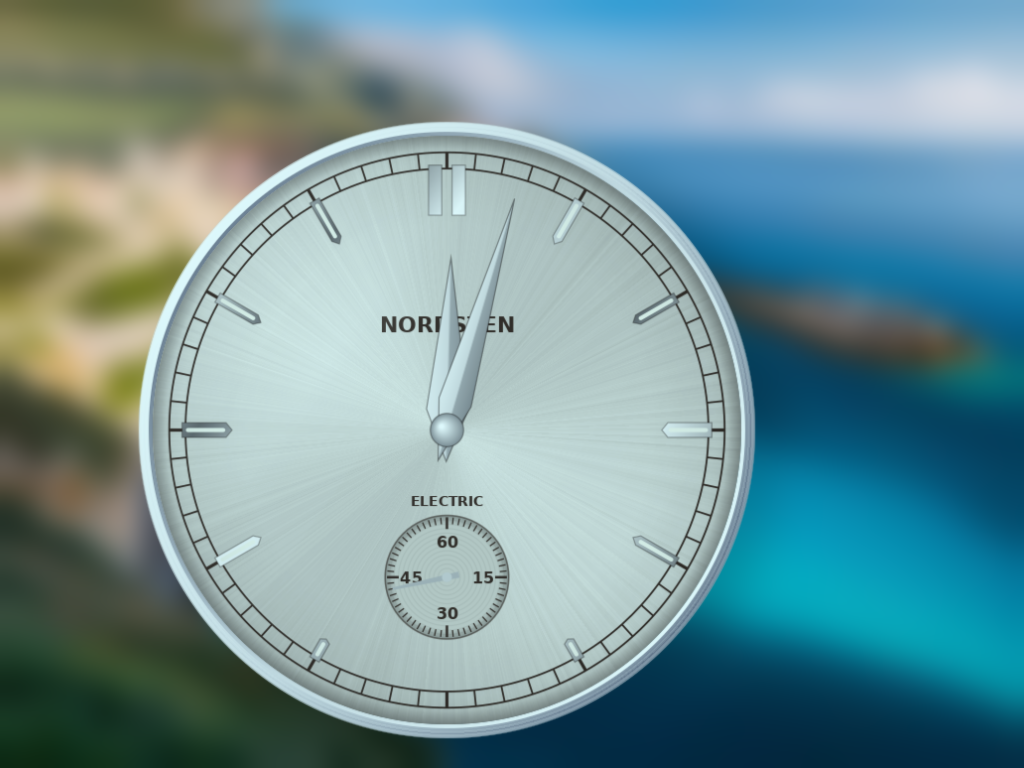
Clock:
12:02:43
